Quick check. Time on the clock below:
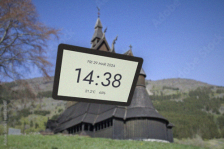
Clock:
14:38
